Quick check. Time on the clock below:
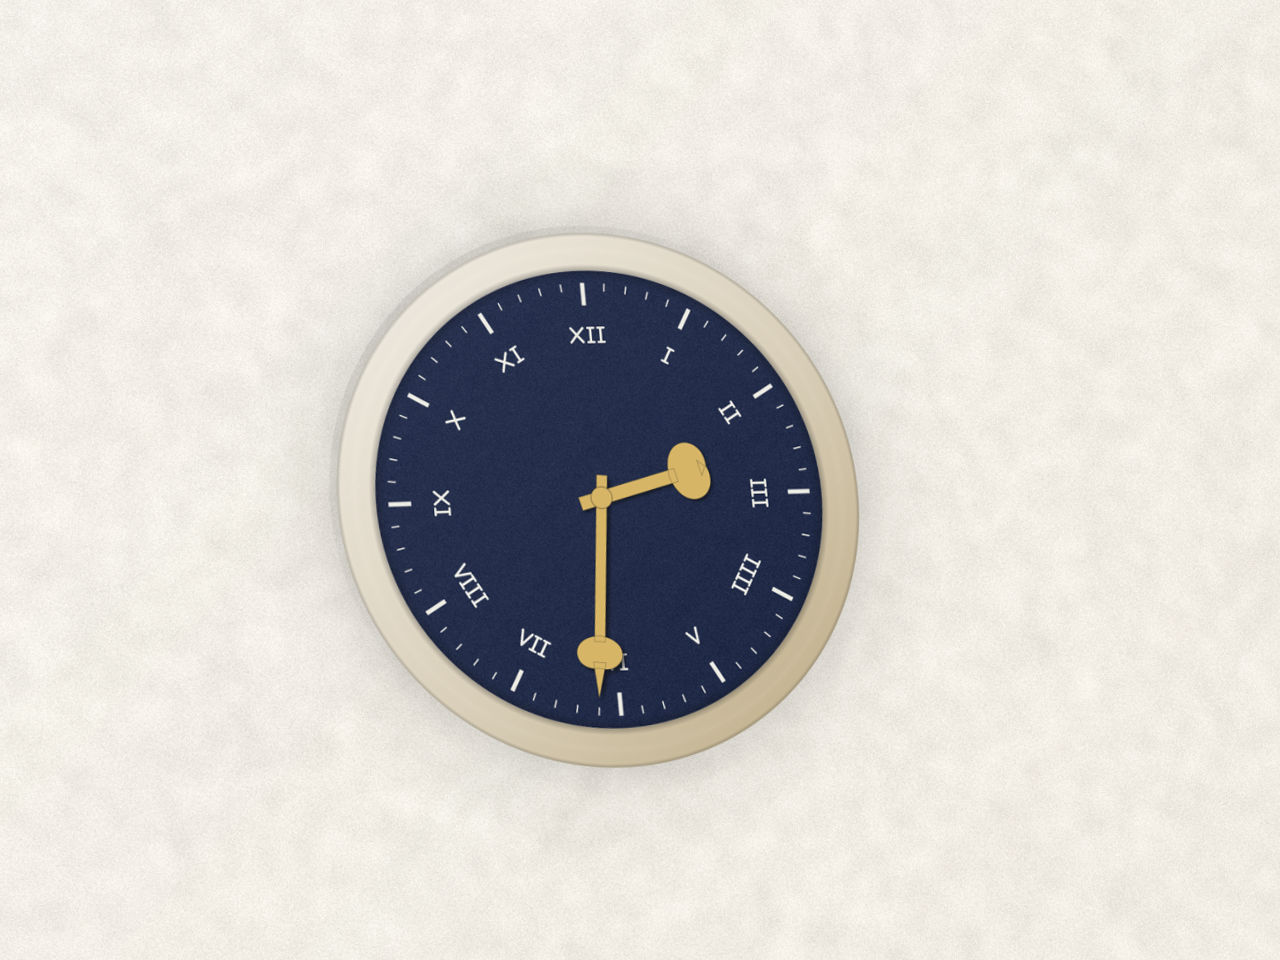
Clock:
2:31
